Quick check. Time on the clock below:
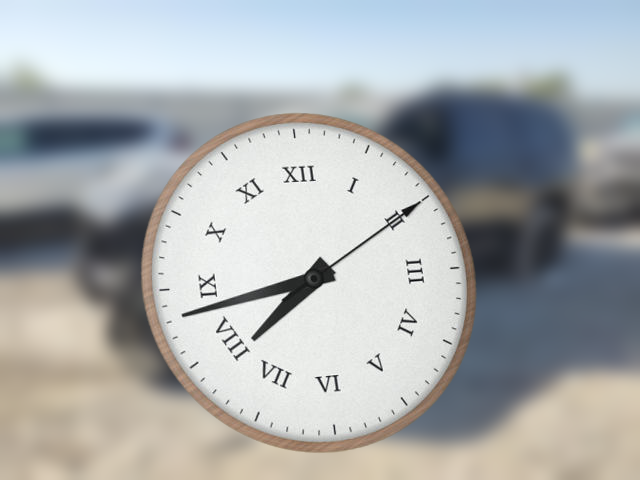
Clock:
7:43:10
